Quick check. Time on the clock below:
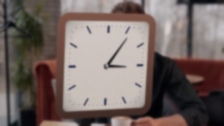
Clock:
3:06
